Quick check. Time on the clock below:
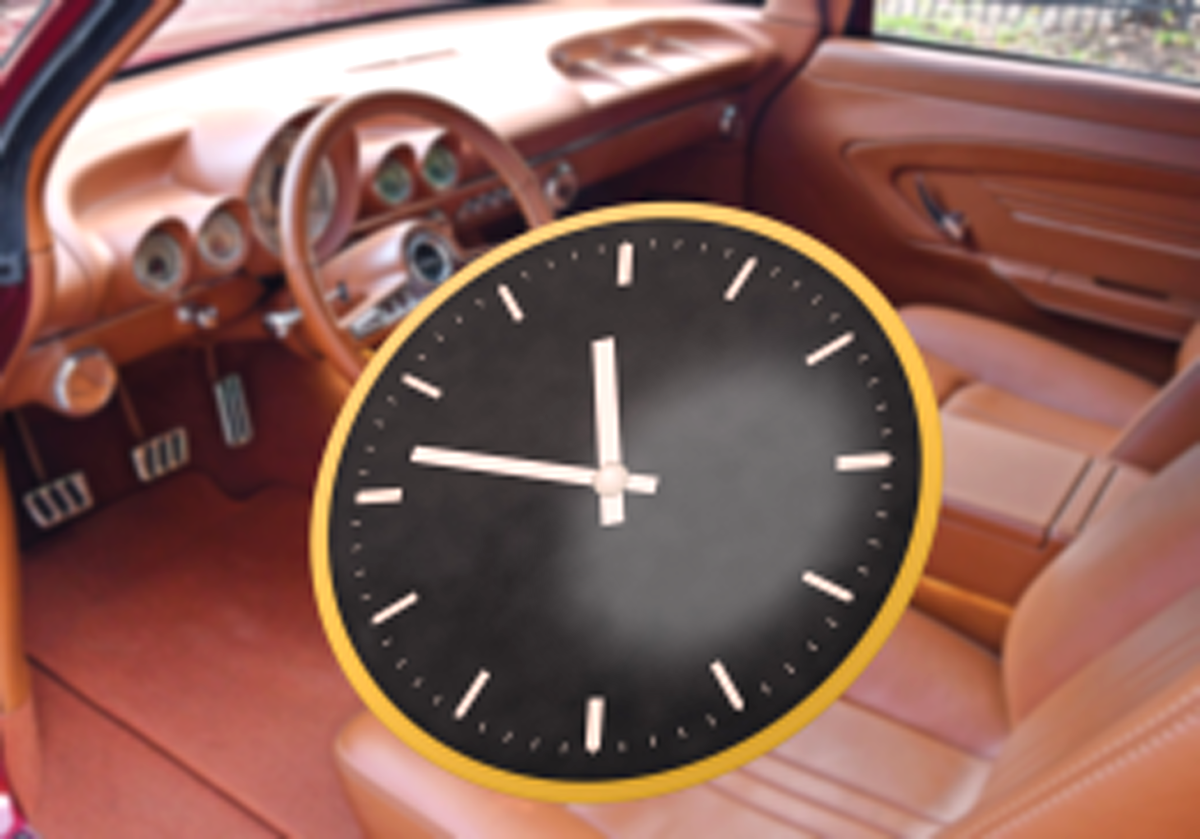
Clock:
11:47
